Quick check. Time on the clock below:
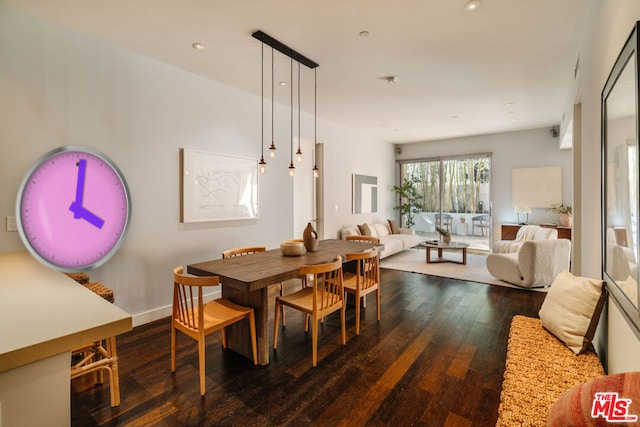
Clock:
4:01
